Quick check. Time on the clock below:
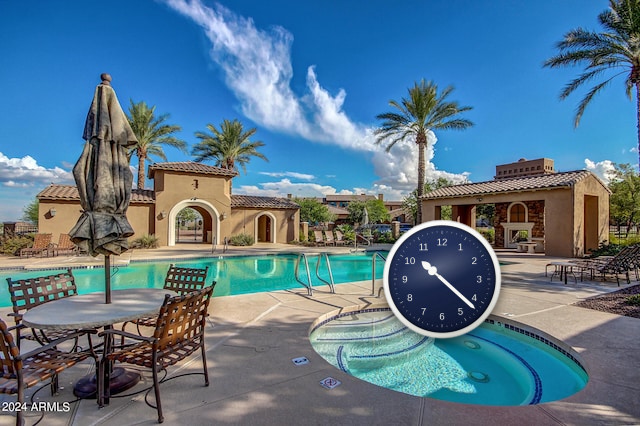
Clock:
10:22
